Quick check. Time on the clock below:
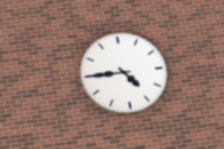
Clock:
4:45
